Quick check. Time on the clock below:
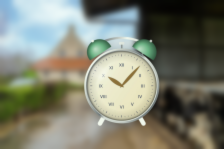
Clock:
10:07
